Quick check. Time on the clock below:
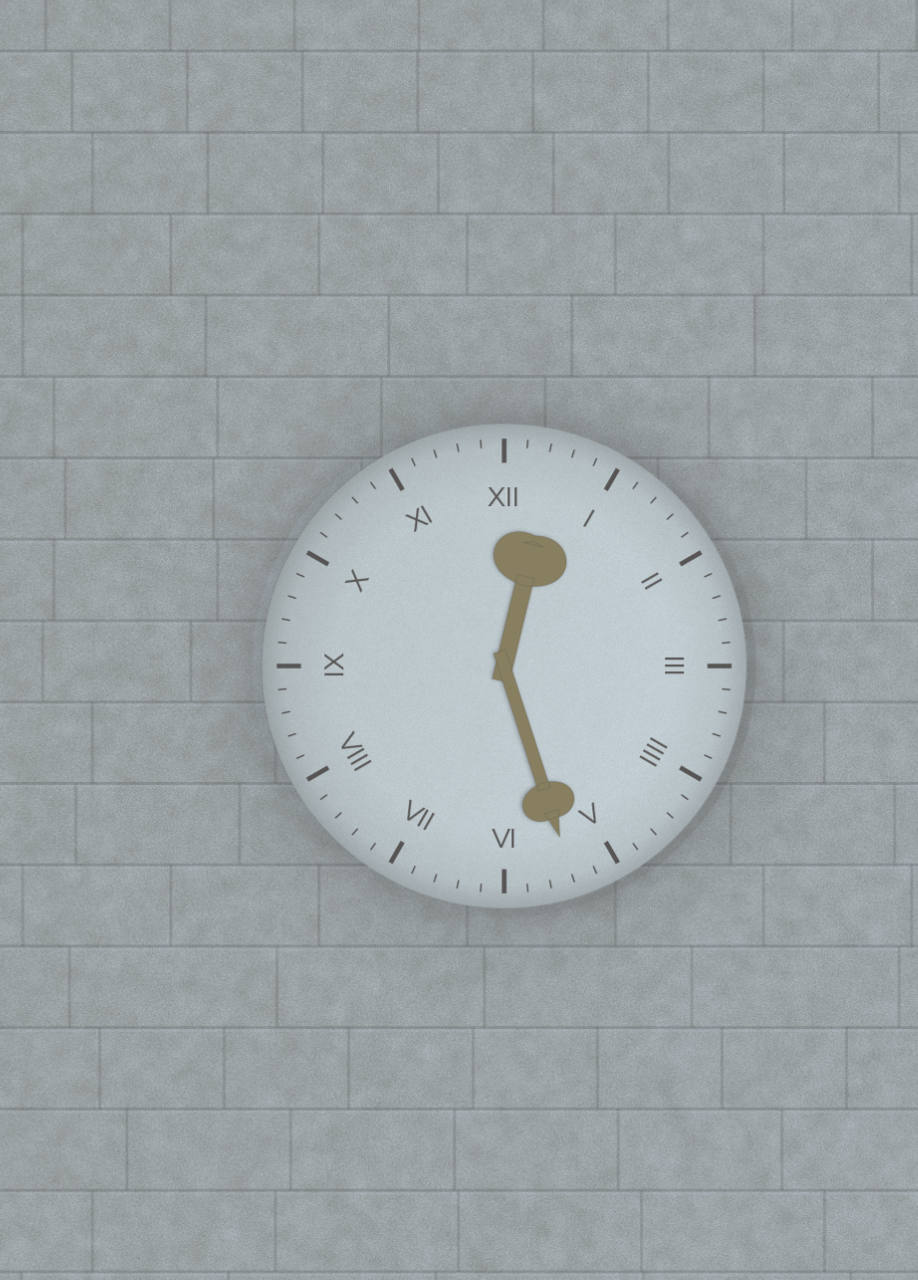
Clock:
12:27
